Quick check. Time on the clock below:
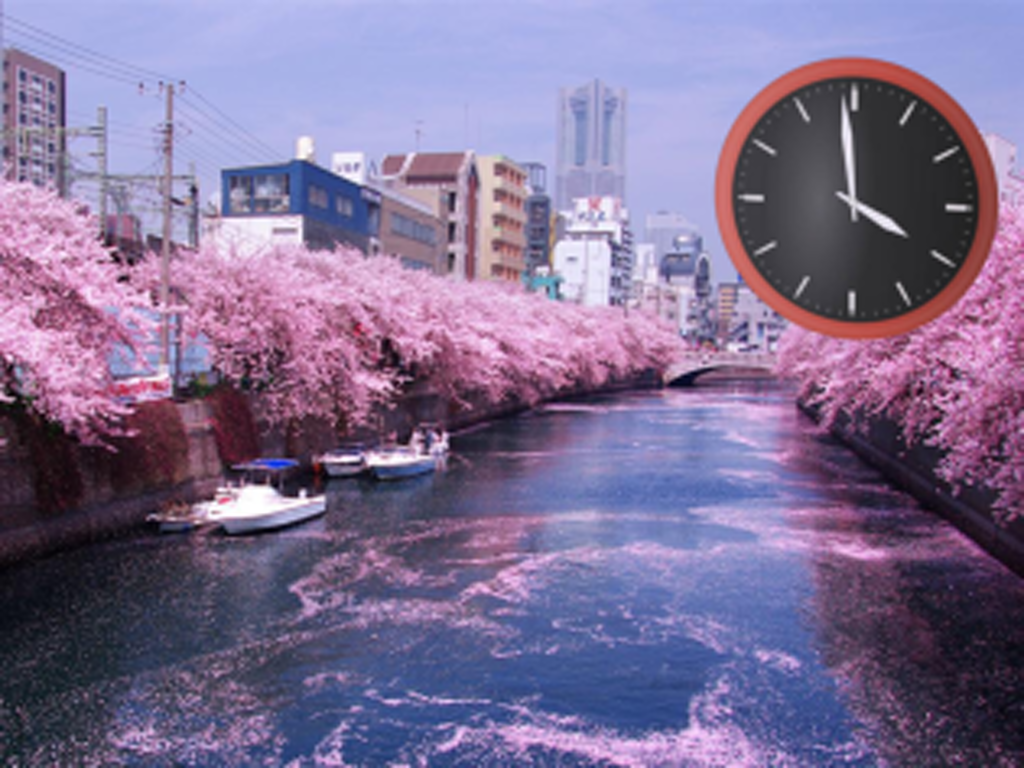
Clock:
3:59
